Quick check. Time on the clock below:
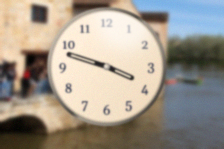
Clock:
3:48
